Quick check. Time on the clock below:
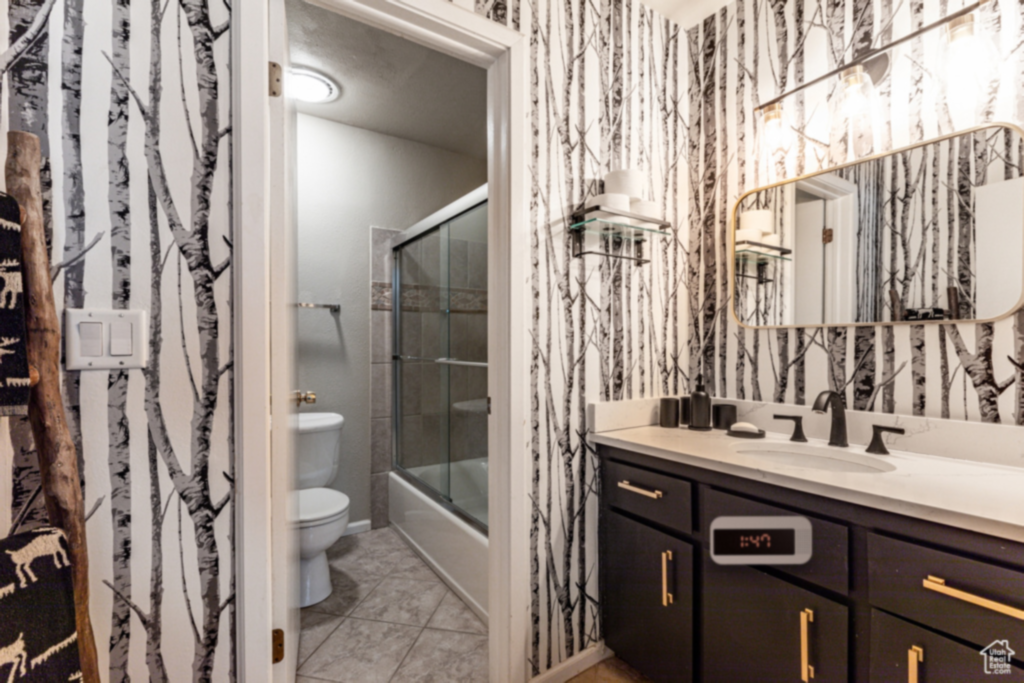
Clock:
1:47
